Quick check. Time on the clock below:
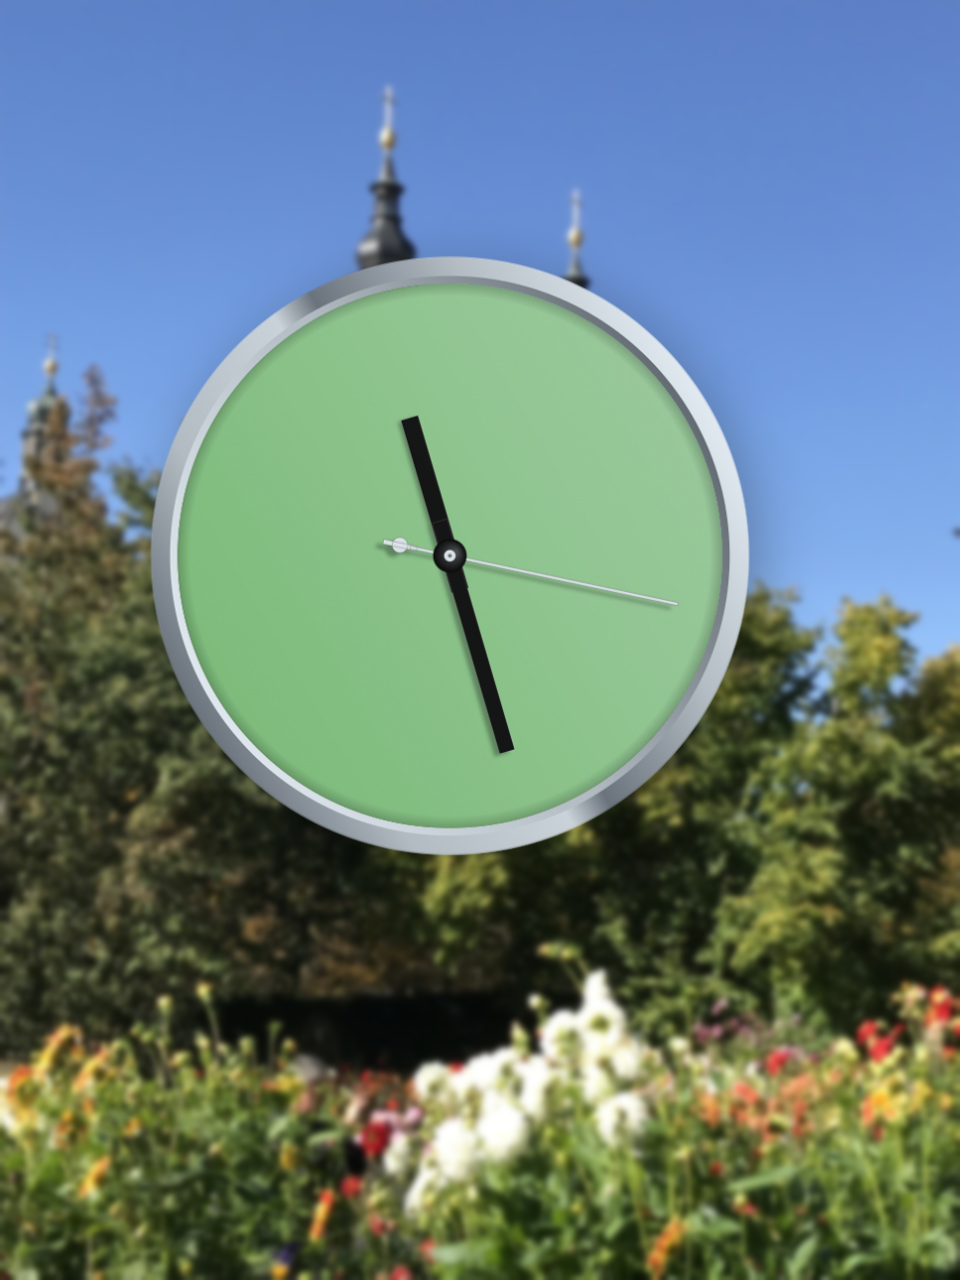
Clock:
11:27:17
